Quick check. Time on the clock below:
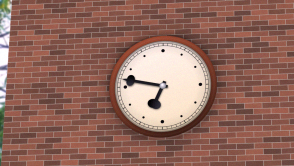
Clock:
6:47
